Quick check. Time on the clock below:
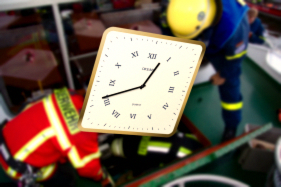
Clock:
12:41
